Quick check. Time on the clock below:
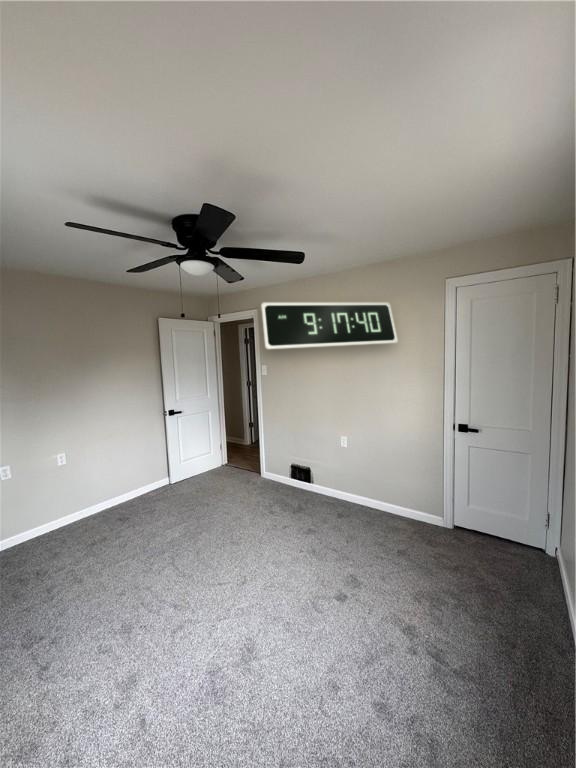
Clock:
9:17:40
